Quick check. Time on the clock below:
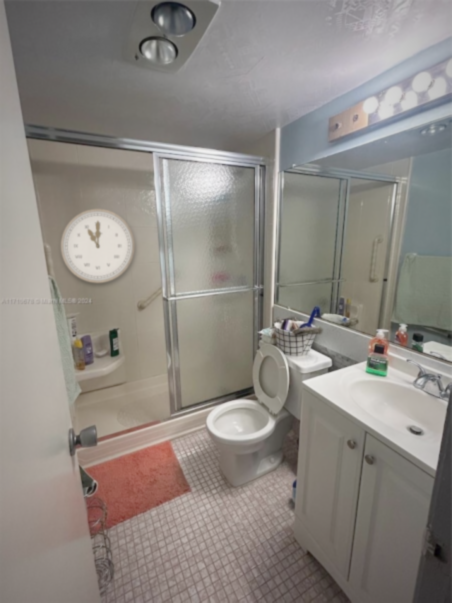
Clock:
11:00
